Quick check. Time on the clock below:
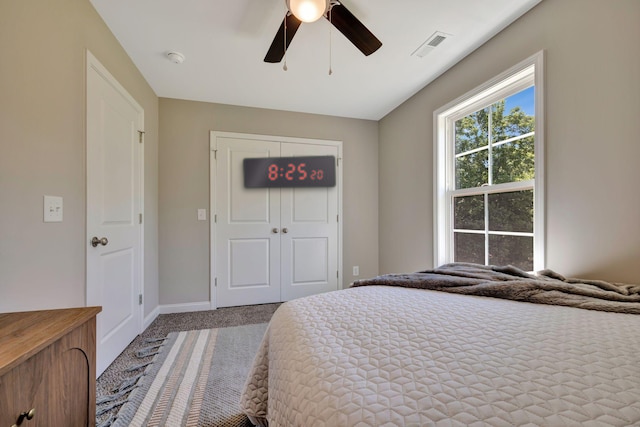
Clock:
8:25
